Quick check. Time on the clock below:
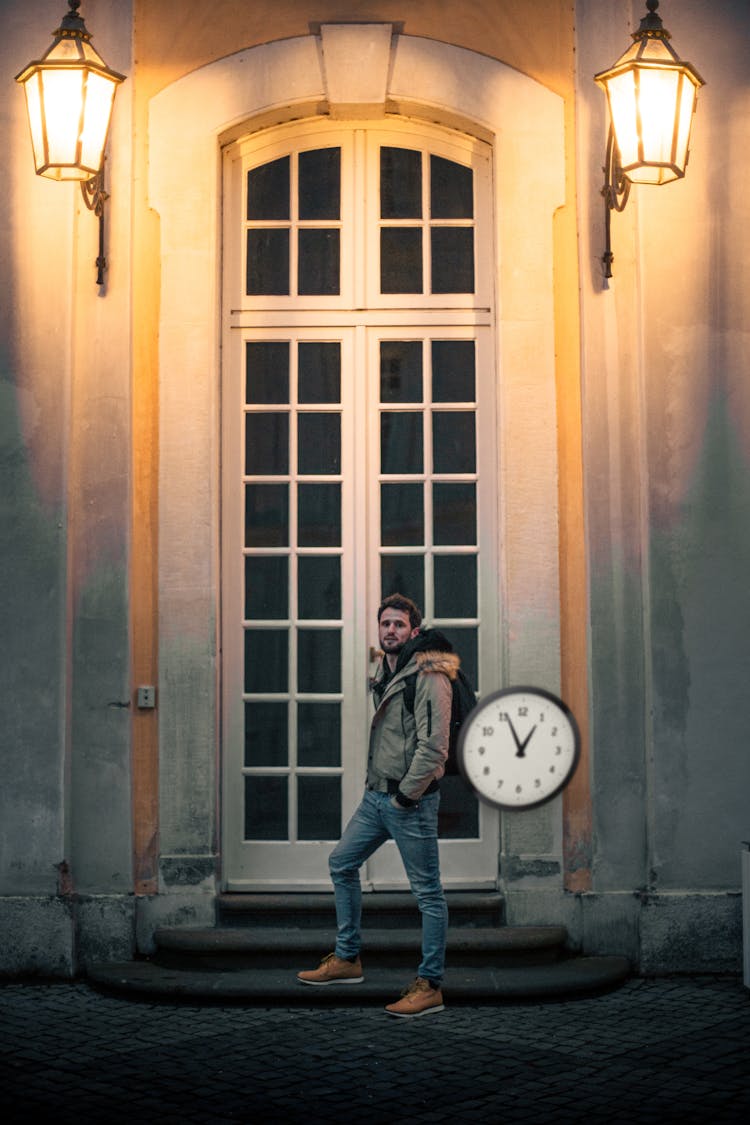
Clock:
12:56
